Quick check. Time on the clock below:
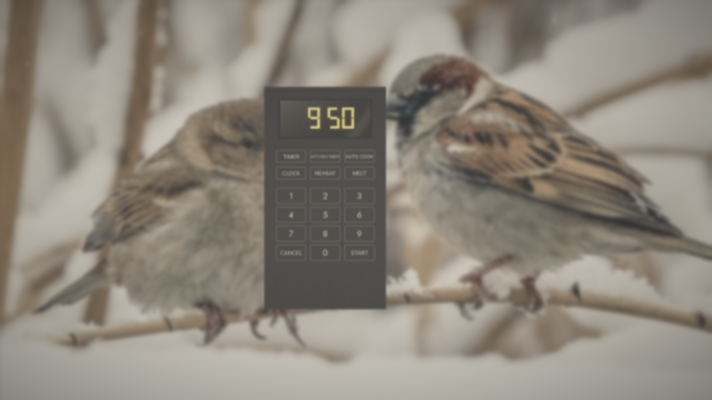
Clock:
9:50
